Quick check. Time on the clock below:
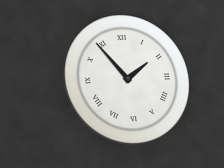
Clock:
1:54
